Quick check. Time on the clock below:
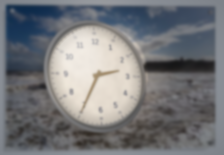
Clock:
2:35
